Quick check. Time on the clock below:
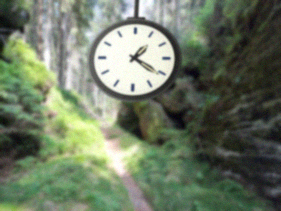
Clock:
1:21
